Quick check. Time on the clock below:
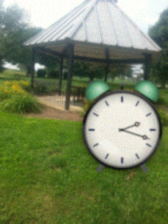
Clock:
2:18
